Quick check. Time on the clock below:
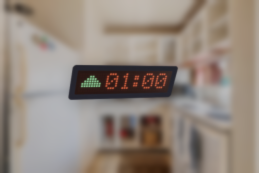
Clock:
1:00
